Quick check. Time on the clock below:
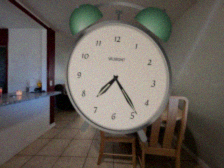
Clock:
7:24
